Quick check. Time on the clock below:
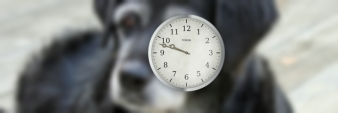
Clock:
9:48
